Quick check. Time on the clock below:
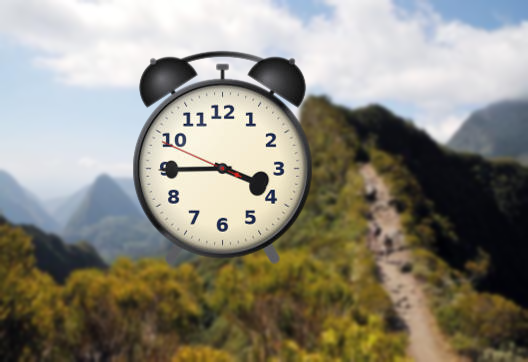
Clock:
3:44:49
